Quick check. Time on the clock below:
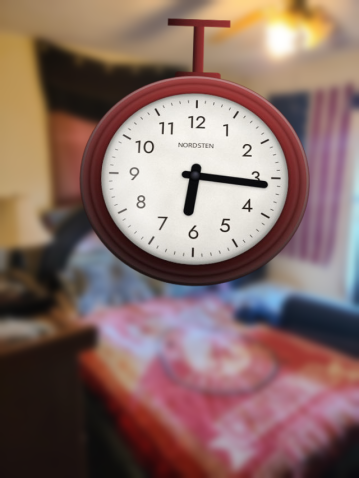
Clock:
6:16
